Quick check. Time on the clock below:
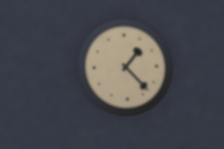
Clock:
1:23
